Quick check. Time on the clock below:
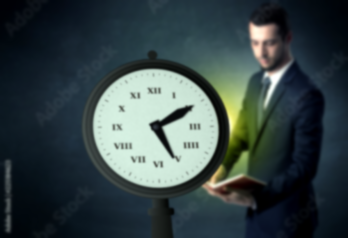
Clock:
5:10
